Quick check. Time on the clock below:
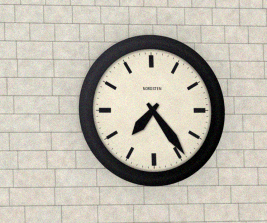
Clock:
7:24
